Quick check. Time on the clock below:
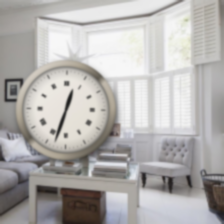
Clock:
12:33
